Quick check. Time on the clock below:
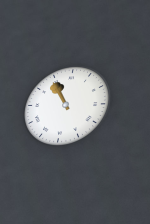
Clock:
10:54
